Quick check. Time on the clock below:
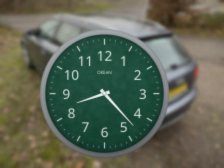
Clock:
8:23
